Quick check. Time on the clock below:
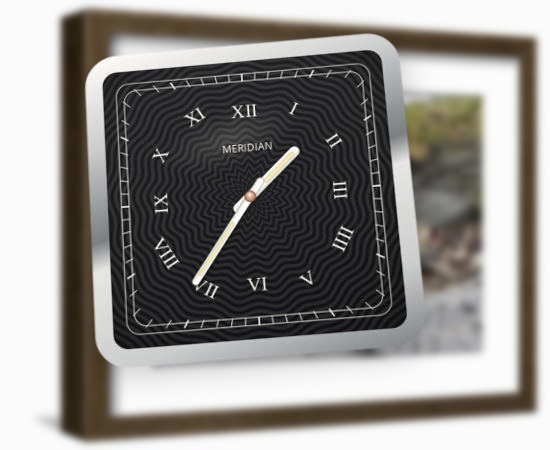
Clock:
1:36
